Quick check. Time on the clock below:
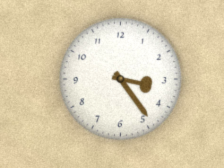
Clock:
3:24
